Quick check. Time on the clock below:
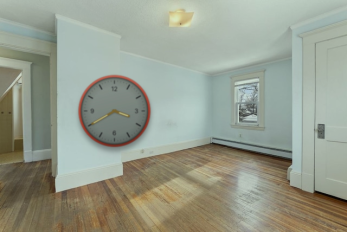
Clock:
3:40
